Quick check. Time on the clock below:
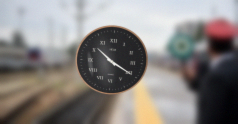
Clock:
10:20
